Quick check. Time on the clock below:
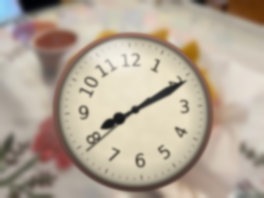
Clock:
8:10:39
